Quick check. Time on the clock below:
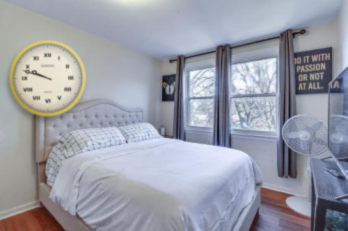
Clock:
9:48
